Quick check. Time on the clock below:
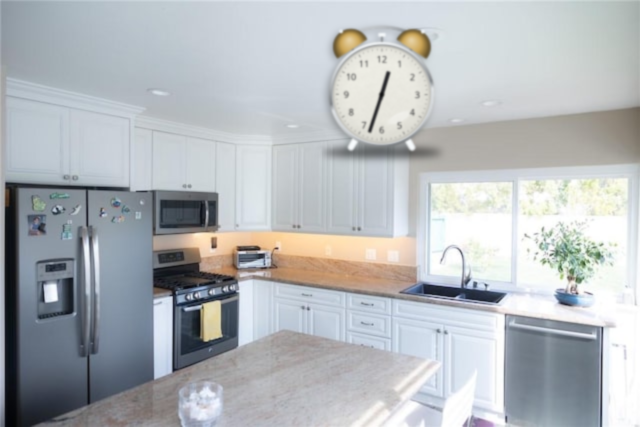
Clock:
12:33
